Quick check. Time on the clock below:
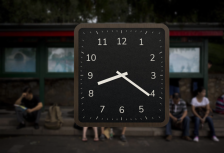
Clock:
8:21
